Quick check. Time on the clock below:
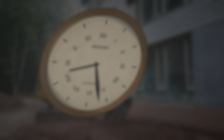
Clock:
8:27
